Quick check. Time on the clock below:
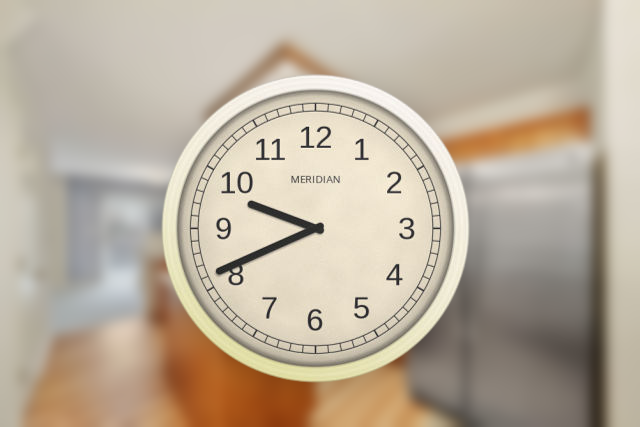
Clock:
9:41
